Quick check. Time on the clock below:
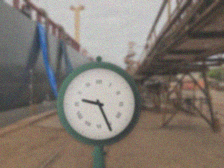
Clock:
9:26
